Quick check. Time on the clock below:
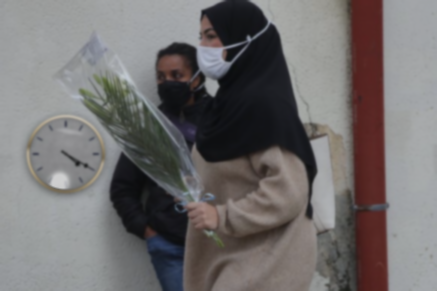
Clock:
4:20
